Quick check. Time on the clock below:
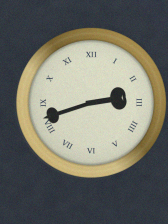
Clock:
2:42
